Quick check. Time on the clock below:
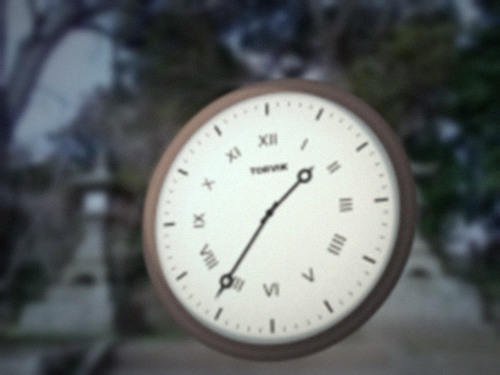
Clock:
1:36
